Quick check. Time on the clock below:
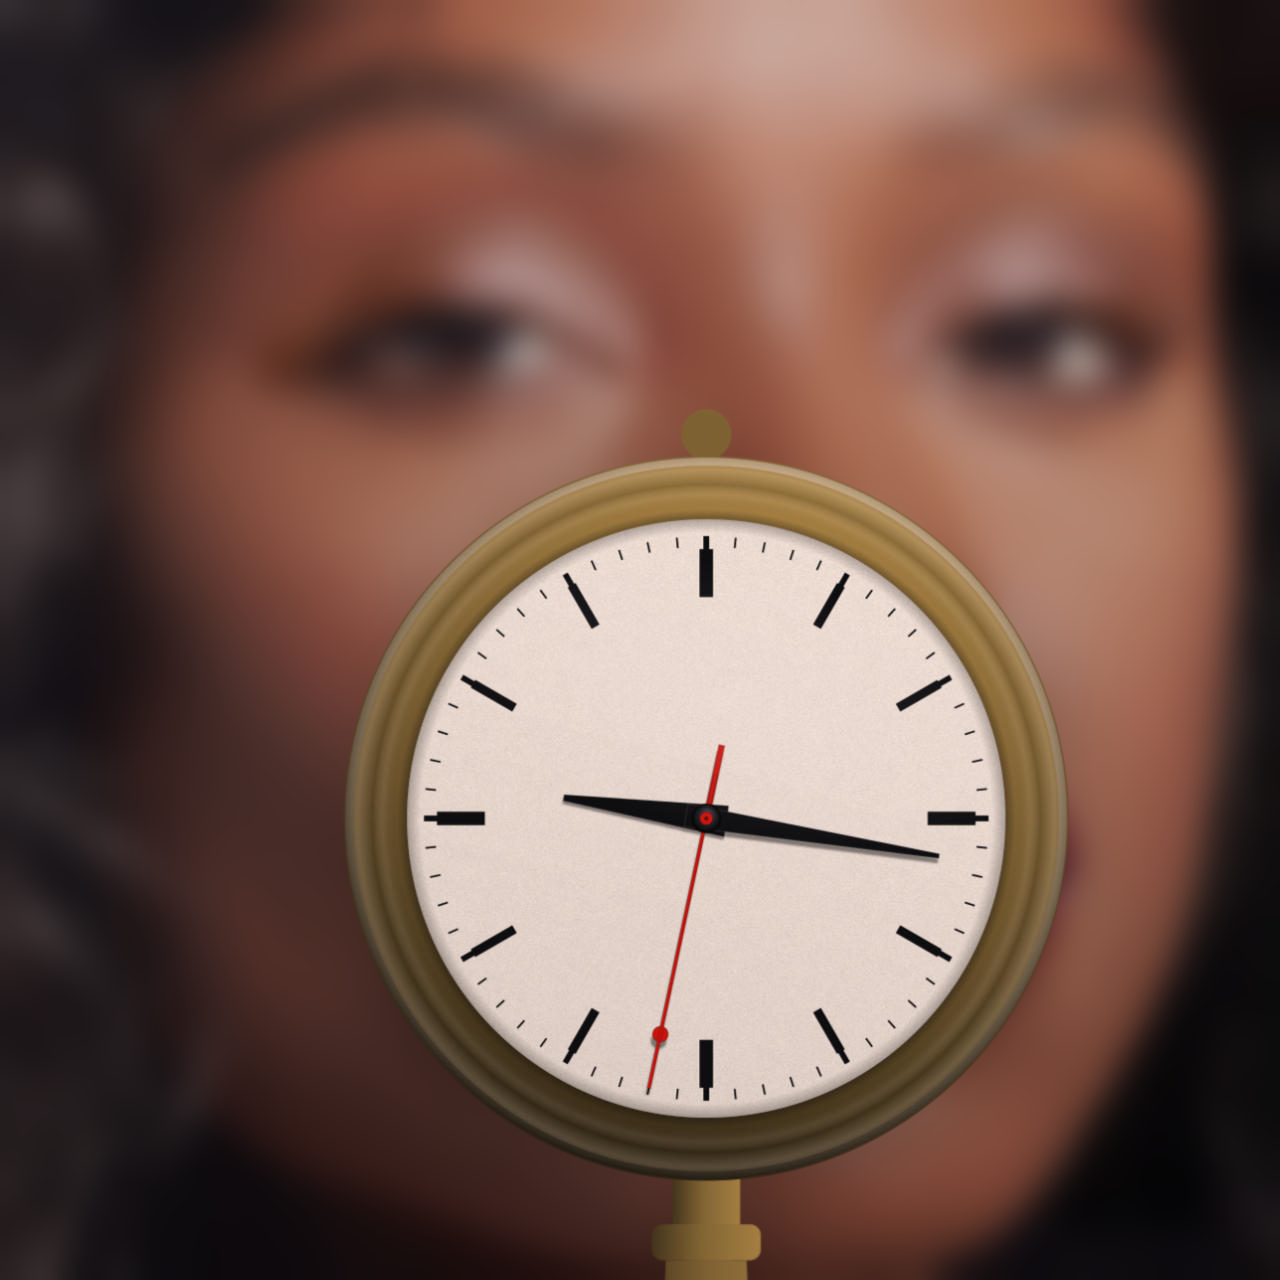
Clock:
9:16:32
